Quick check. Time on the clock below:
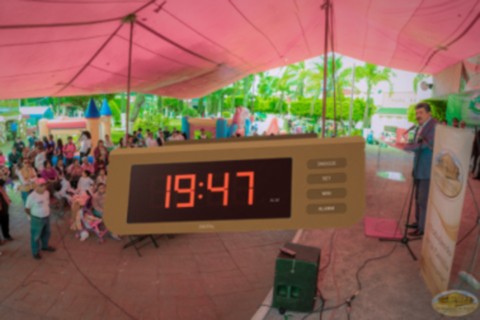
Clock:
19:47
